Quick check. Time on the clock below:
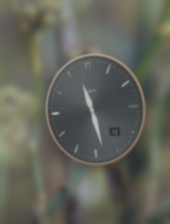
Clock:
11:28
